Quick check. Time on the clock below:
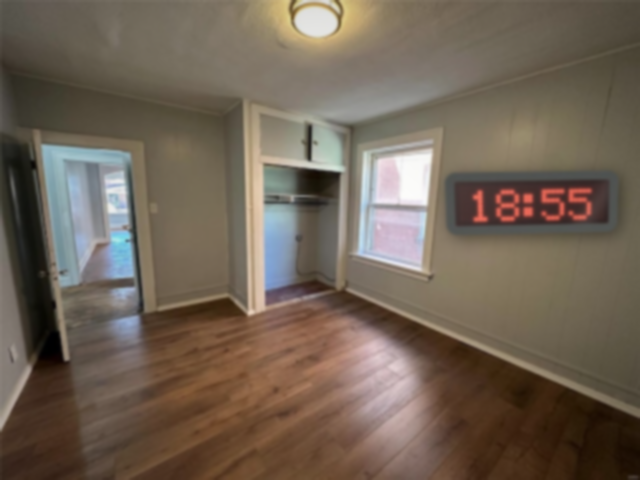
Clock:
18:55
